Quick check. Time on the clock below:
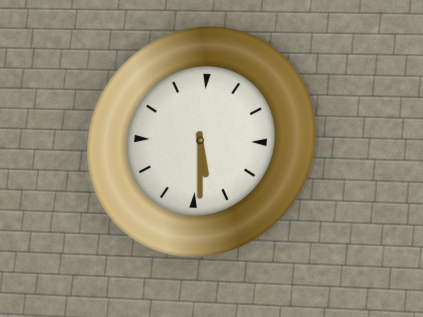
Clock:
5:29
